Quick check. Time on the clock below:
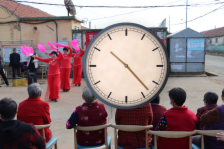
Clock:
10:23
